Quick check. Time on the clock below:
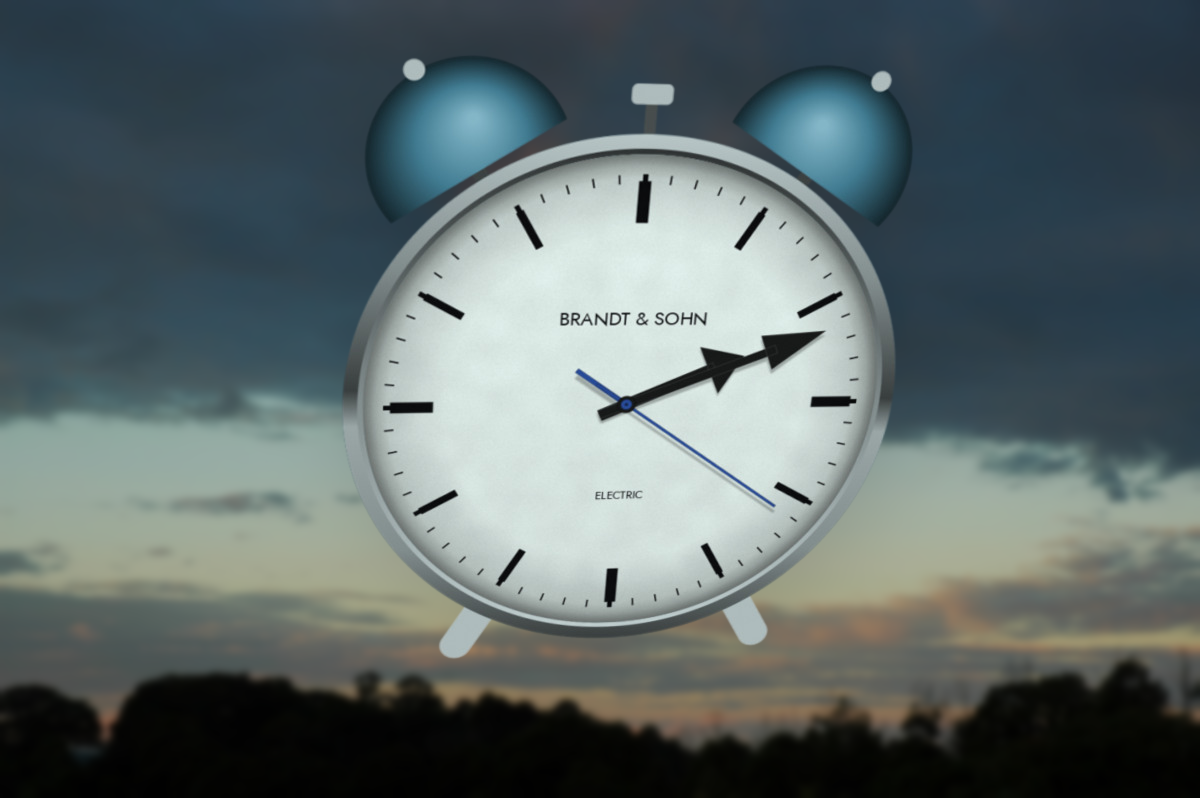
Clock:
2:11:21
